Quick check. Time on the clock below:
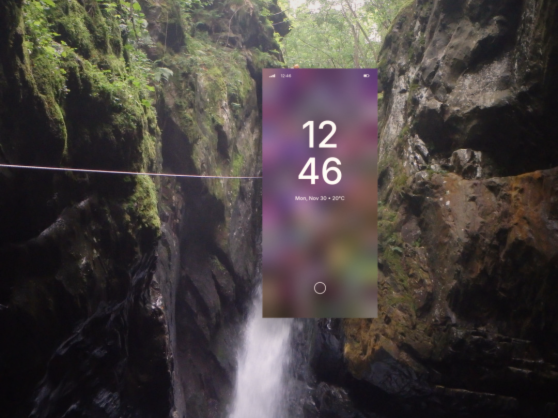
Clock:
12:46
